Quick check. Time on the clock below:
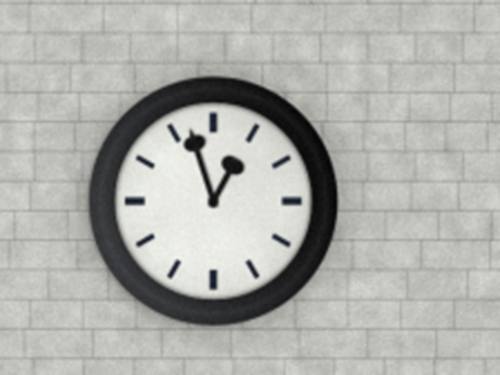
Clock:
12:57
